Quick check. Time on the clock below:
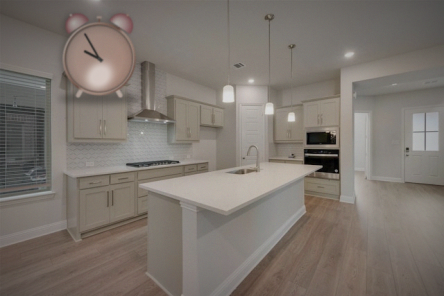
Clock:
9:55
